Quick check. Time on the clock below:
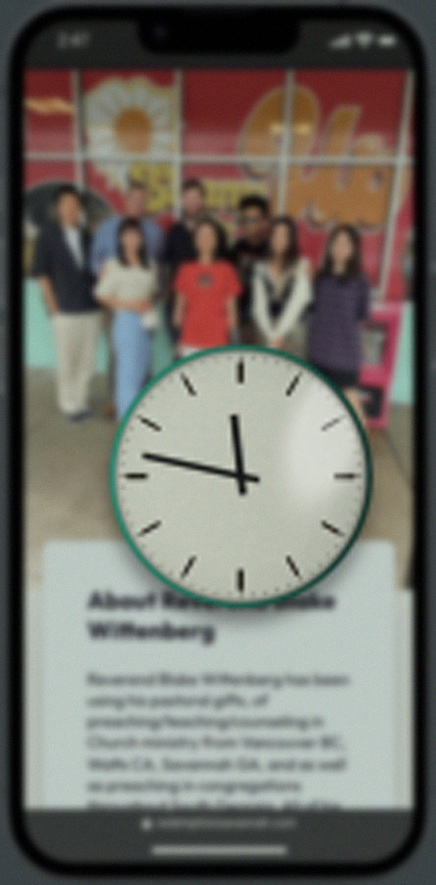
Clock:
11:47
